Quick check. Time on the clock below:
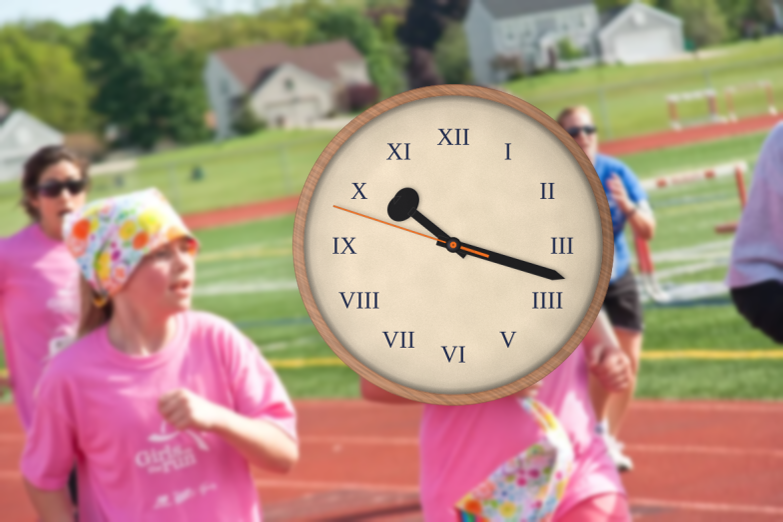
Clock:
10:17:48
